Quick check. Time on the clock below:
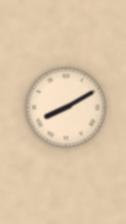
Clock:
8:10
